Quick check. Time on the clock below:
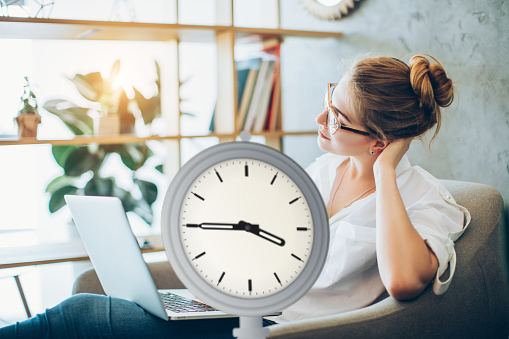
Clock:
3:45
